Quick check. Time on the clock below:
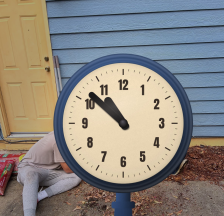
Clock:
10:52
